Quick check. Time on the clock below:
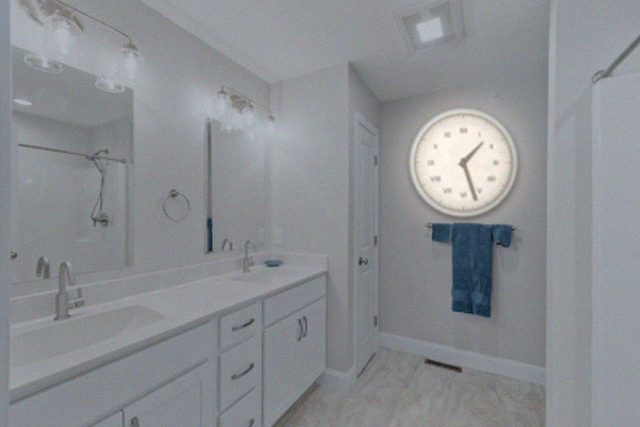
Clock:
1:27
